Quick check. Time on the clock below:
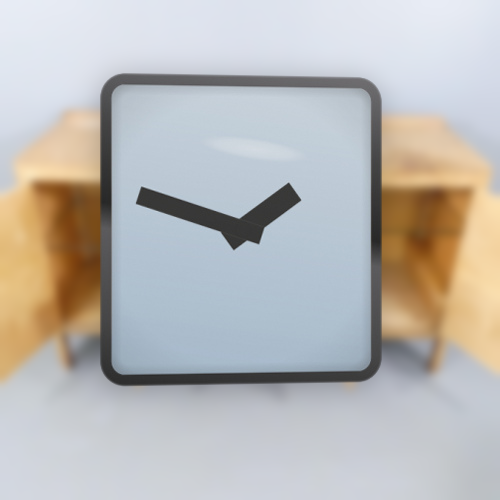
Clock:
1:48
